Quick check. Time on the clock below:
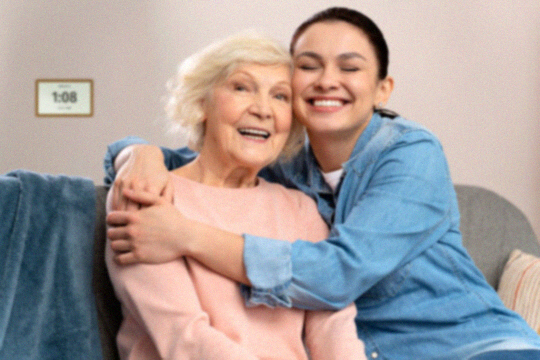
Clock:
1:08
